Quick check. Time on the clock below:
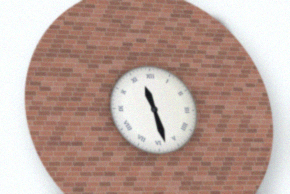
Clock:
11:28
